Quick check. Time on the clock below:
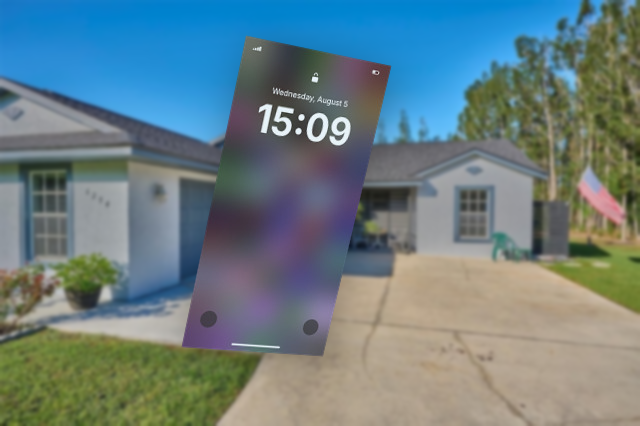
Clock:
15:09
